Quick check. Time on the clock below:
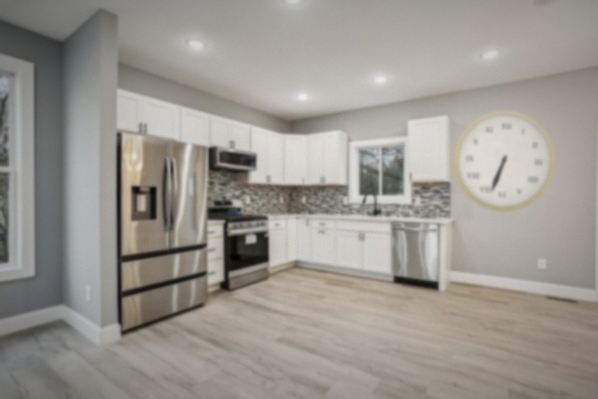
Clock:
6:33
